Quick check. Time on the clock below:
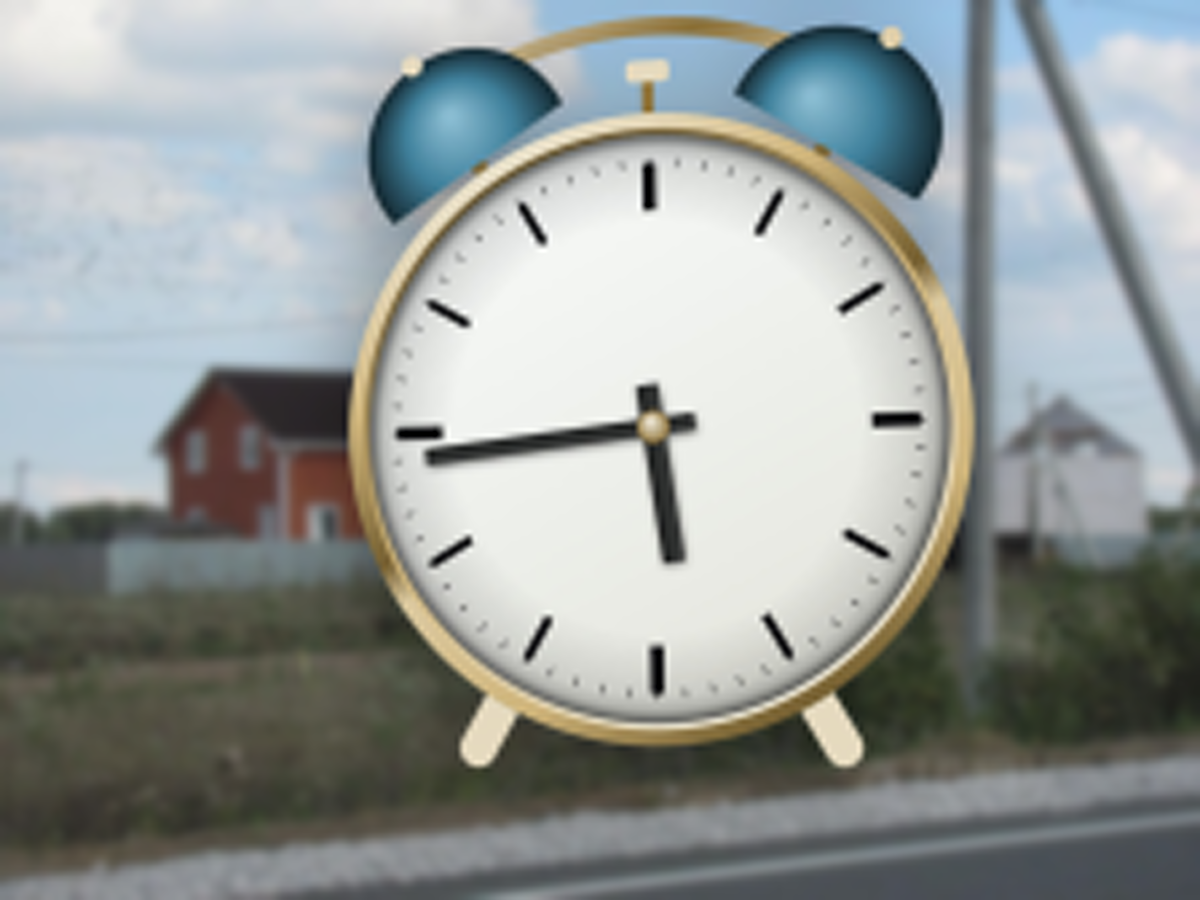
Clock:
5:44
